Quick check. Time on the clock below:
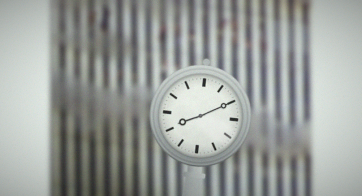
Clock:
8:10
